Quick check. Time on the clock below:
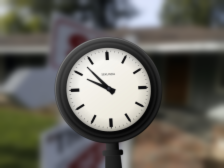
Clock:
9:53
